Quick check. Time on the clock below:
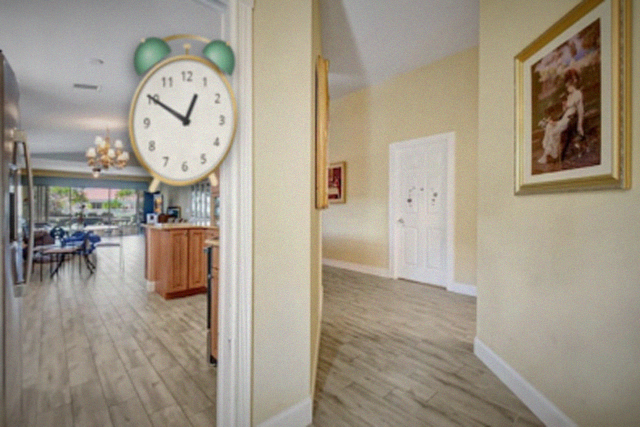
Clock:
12:50
